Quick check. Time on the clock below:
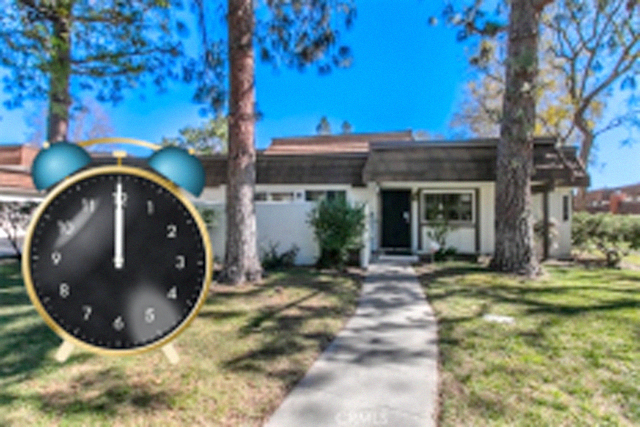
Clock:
12:00
